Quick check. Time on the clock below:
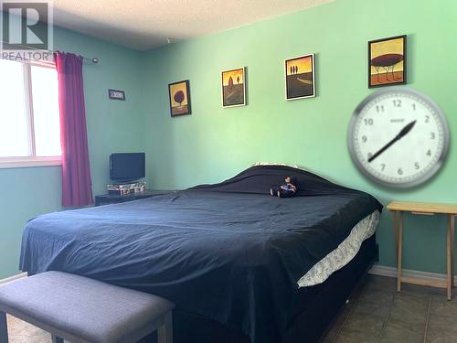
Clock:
1:39
